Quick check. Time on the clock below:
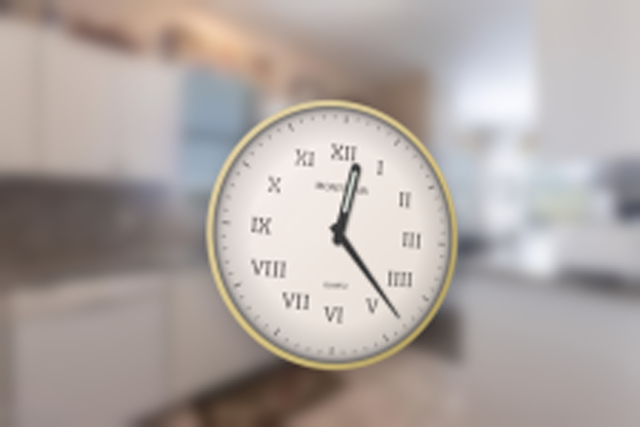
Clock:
12:23
